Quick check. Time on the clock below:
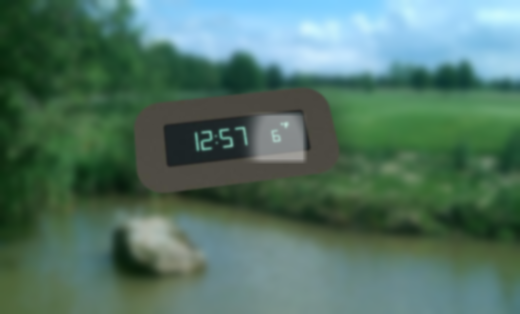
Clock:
12:57
